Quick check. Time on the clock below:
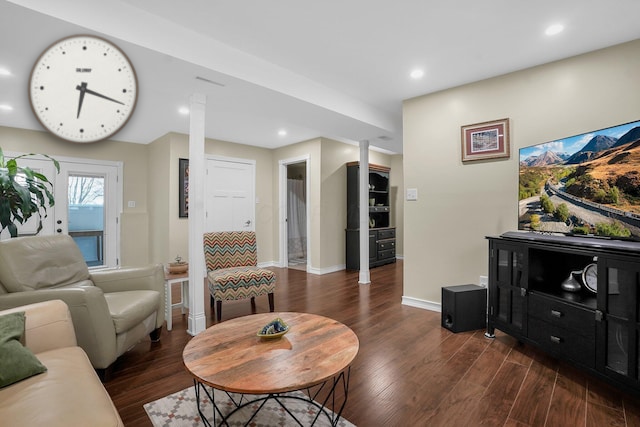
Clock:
6:18
